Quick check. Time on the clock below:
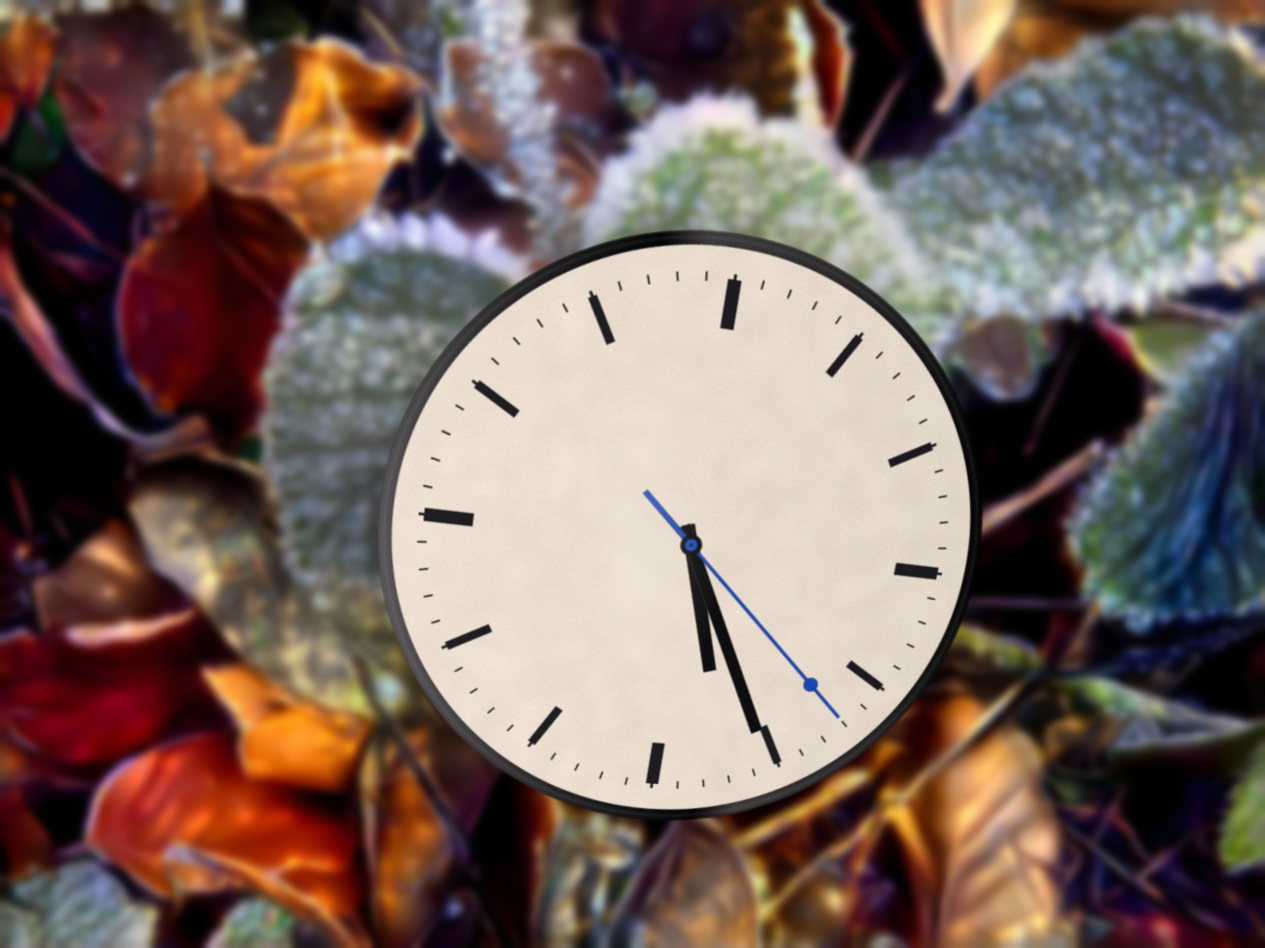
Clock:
5:25:22
